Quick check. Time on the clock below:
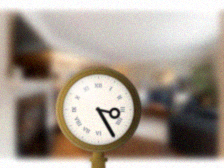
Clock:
3:25
